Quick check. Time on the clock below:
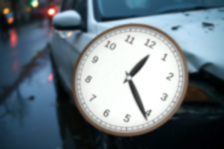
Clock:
12:21
